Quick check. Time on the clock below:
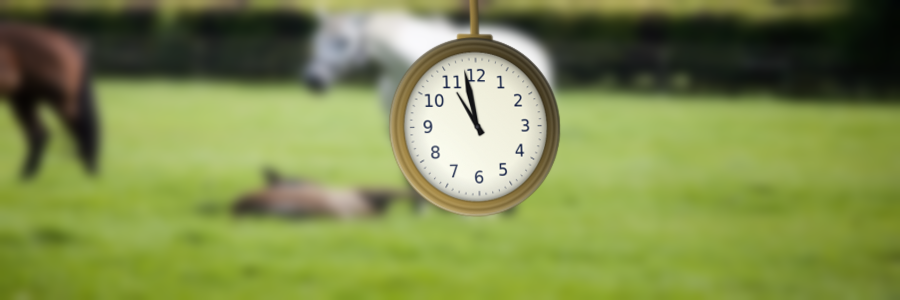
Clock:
10:58
